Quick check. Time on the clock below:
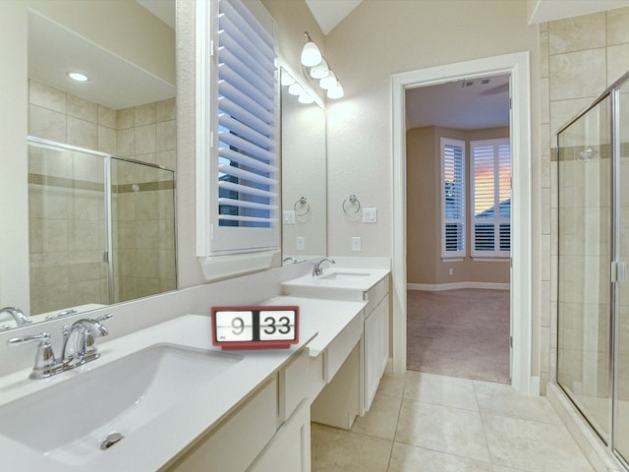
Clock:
9:33
